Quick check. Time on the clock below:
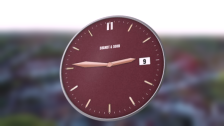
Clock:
2:46
